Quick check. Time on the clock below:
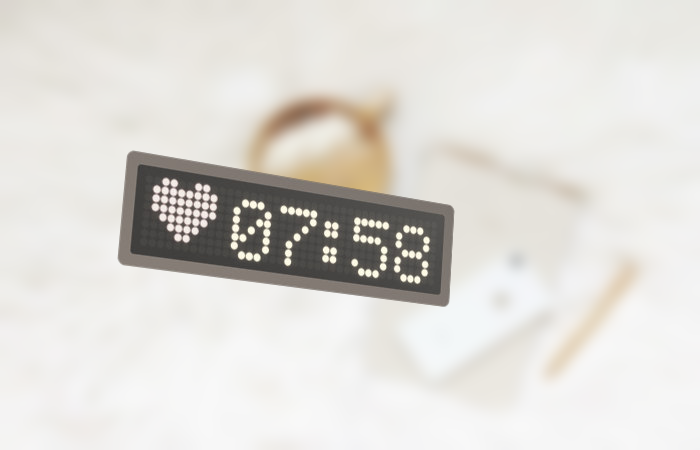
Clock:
7:58
